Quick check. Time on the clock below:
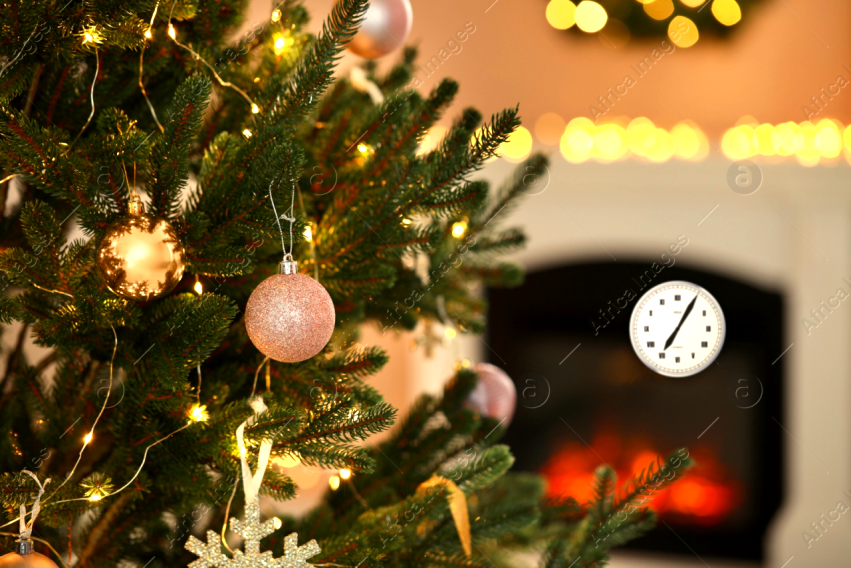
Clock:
7:05
